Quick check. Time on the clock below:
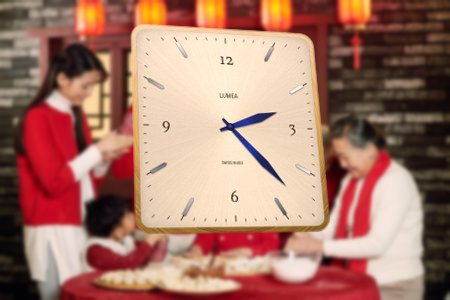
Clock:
2:23
